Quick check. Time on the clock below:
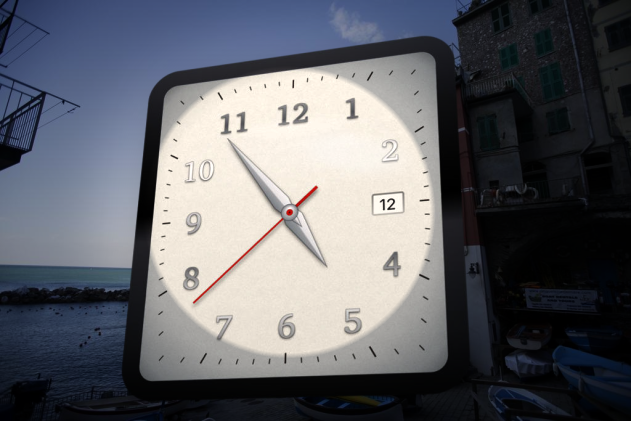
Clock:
4:53:38
